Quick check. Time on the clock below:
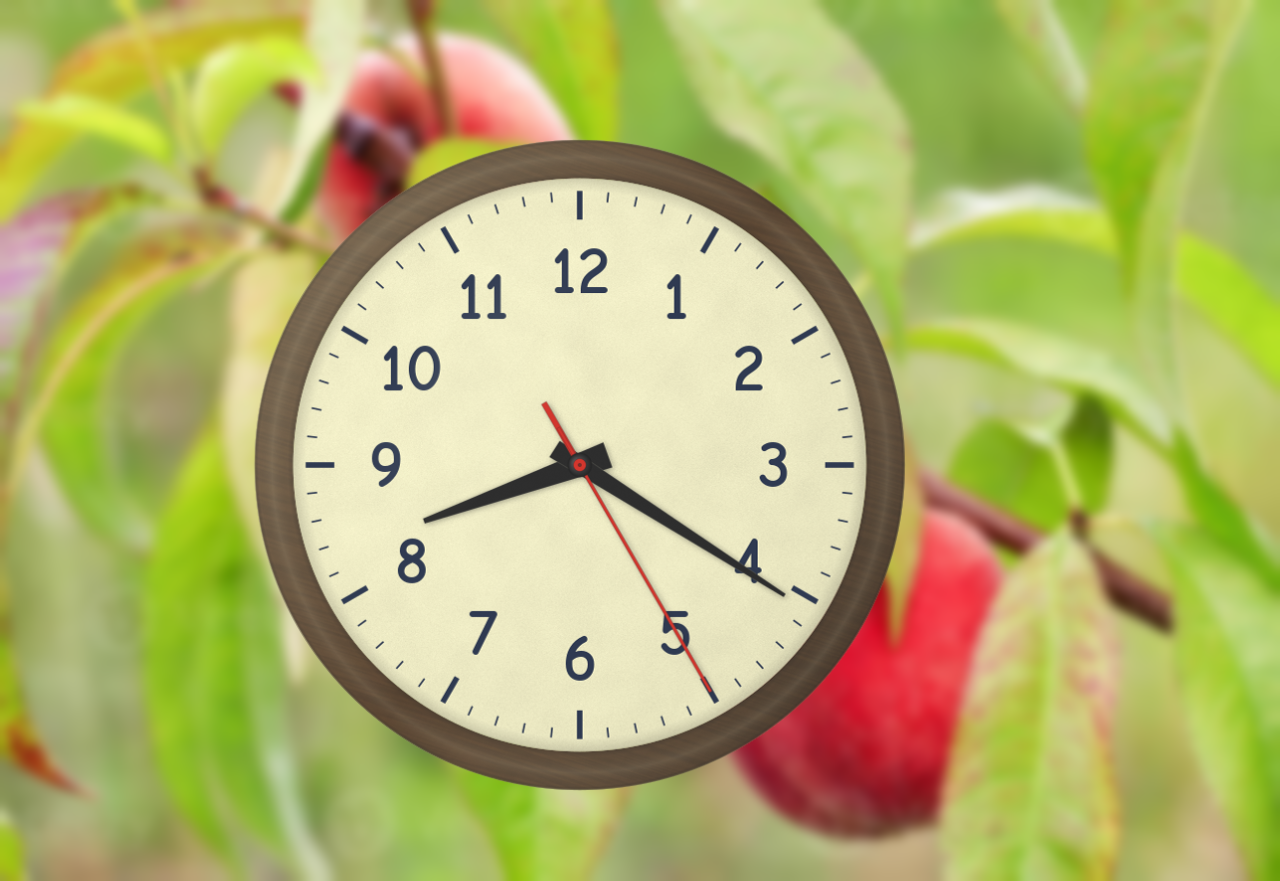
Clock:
8:20:25
